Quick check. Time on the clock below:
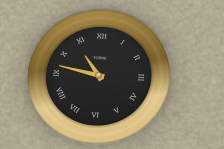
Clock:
10:47
